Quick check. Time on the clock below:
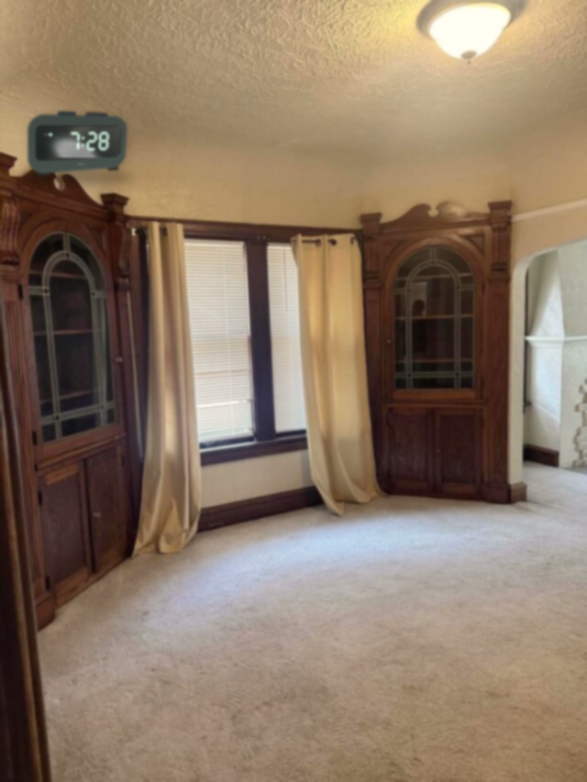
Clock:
7:28
